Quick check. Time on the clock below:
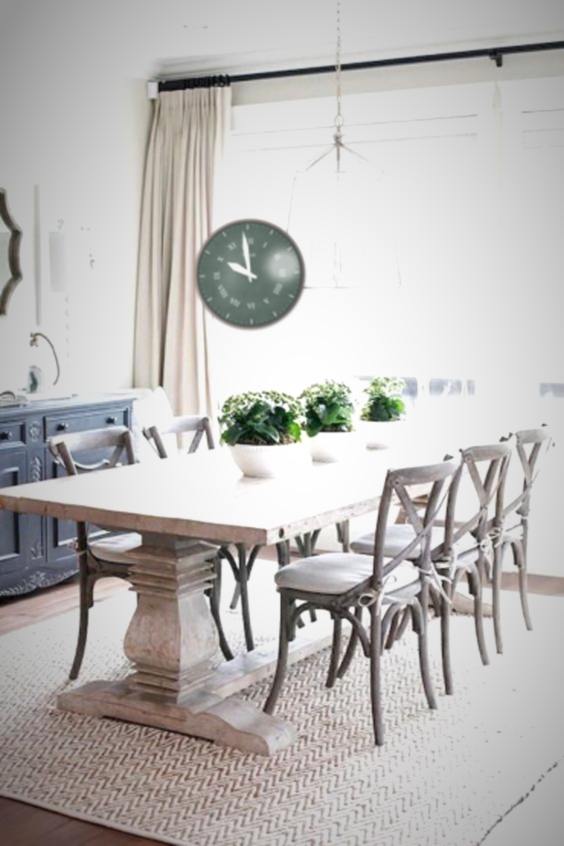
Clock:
9:59
